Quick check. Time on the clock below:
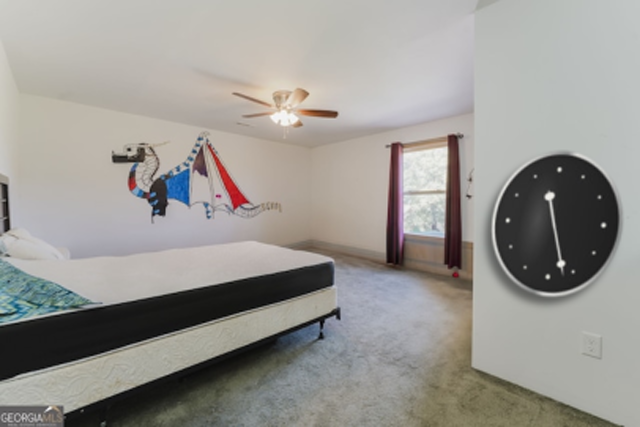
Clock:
11:27
